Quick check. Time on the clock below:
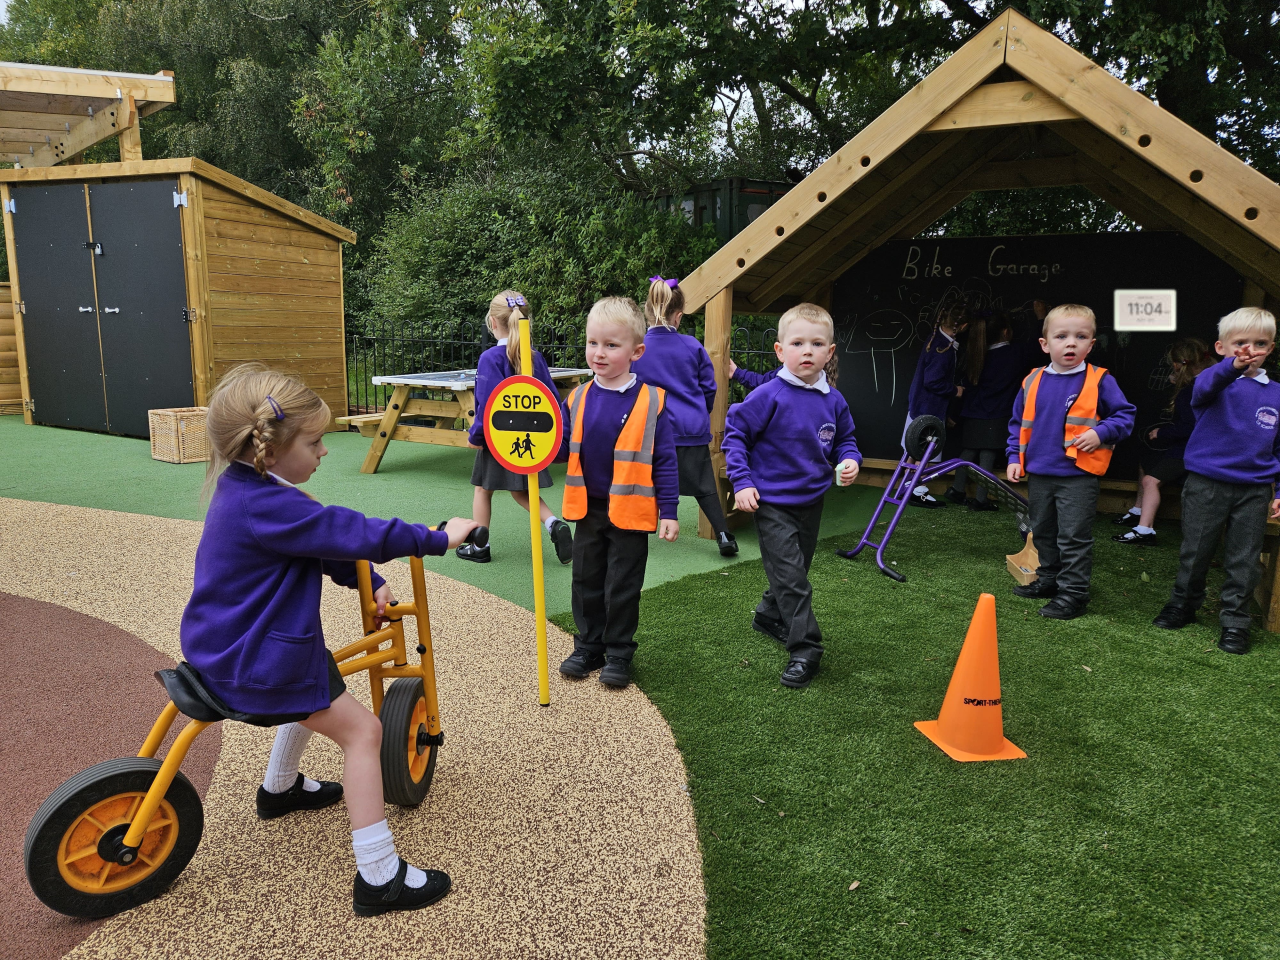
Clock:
11:04
